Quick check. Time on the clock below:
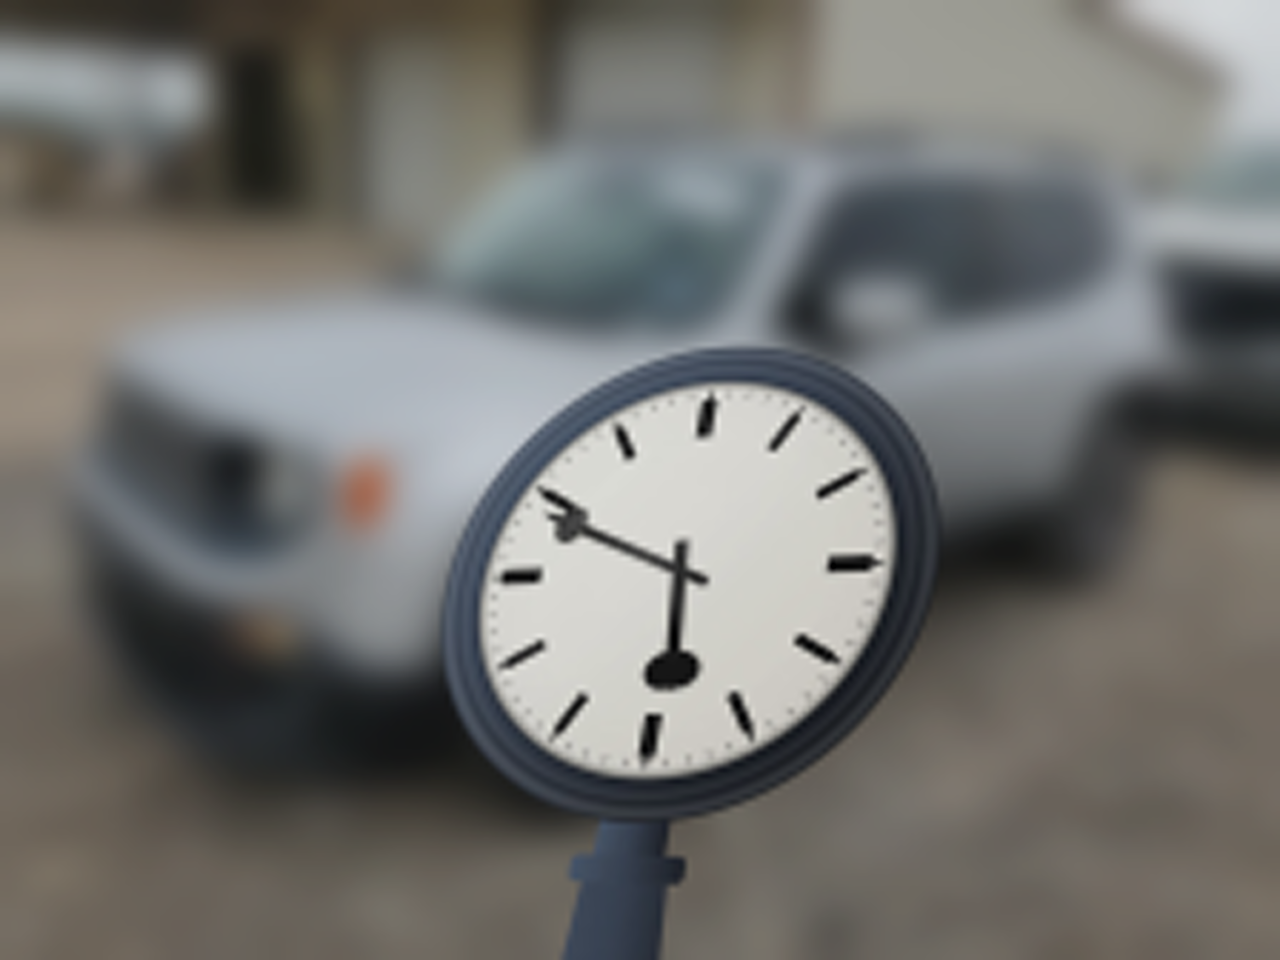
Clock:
5:49
